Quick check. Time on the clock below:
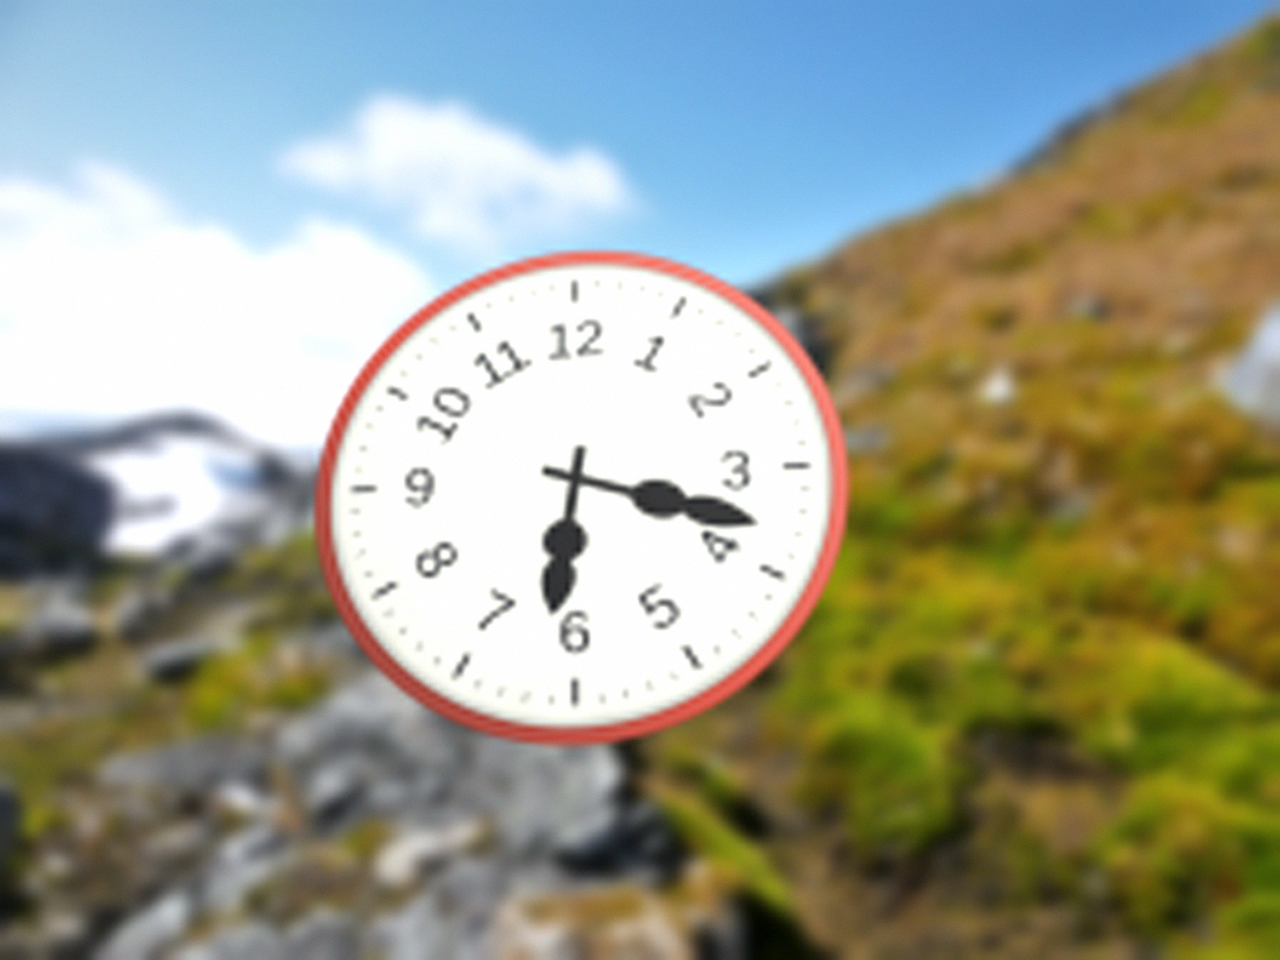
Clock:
6:18
